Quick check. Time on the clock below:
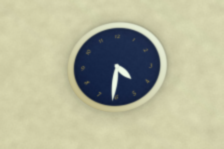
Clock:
4:31
